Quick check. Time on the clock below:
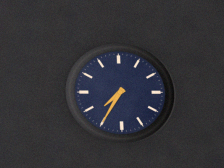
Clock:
7:35
